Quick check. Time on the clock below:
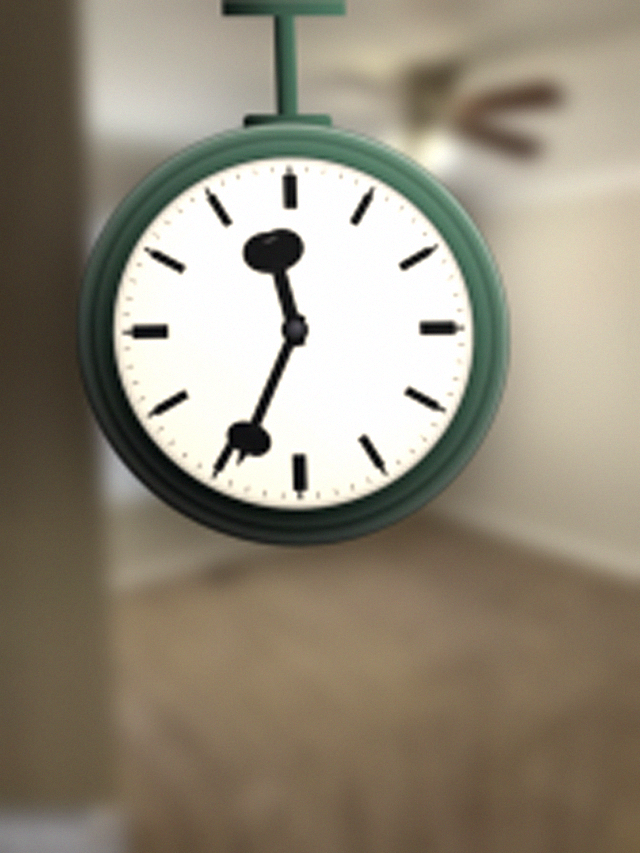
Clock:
11:34
